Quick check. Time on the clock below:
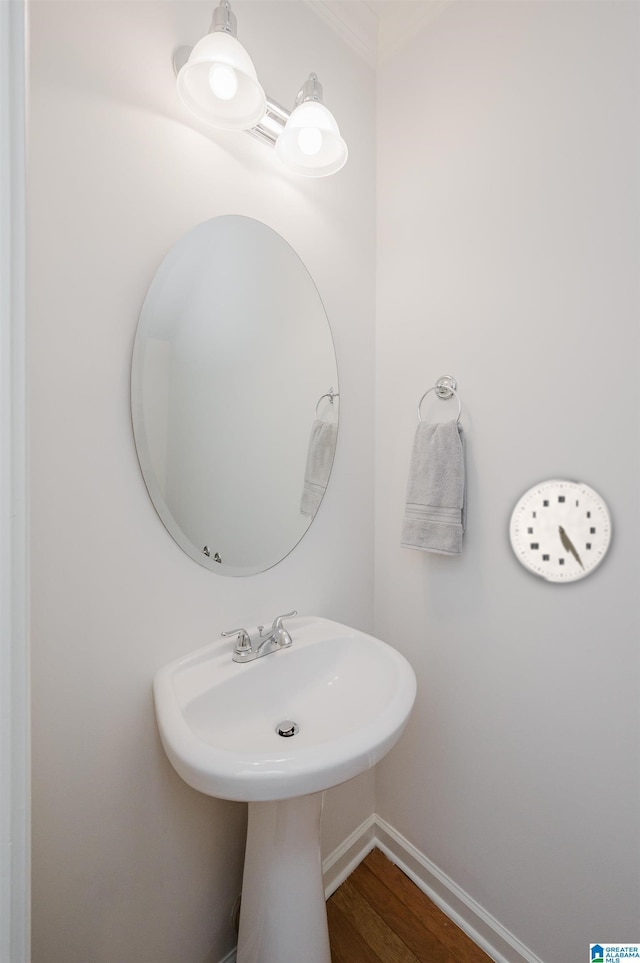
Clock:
5:25
